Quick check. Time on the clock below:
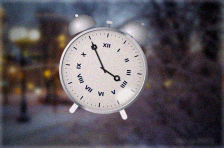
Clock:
3:55
